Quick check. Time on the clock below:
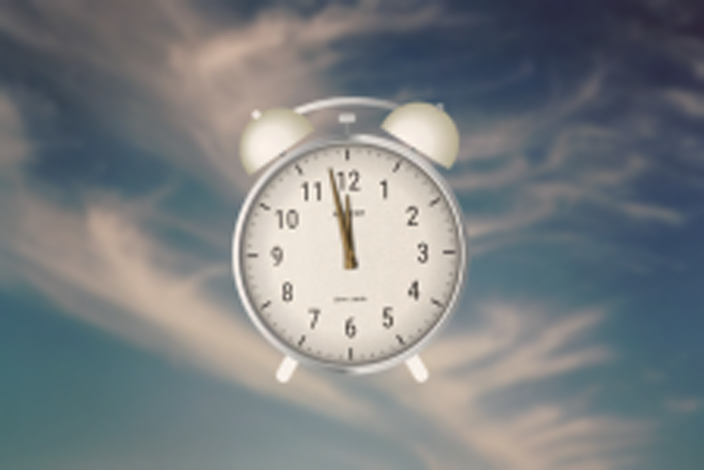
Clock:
11:58
